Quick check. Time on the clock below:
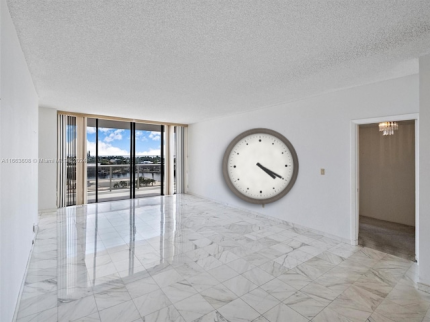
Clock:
4:20
